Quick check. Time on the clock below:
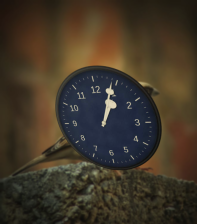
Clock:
1:04
